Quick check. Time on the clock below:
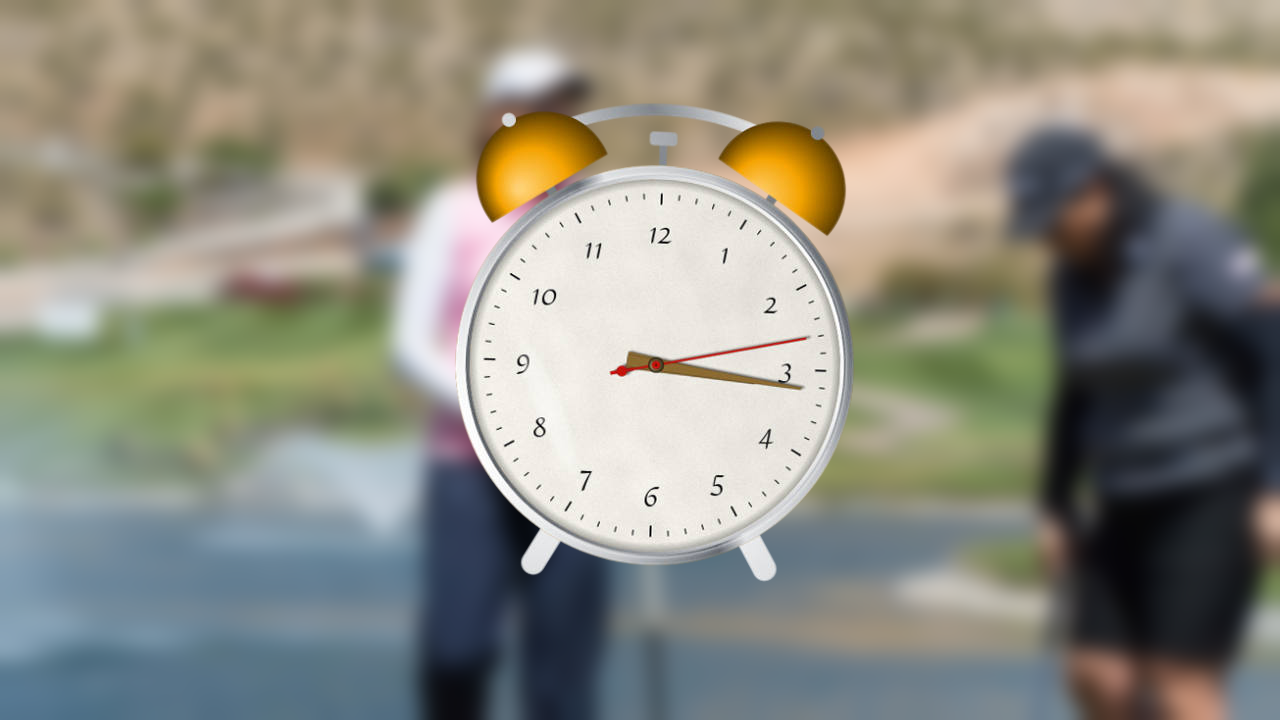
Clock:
3:16:13
